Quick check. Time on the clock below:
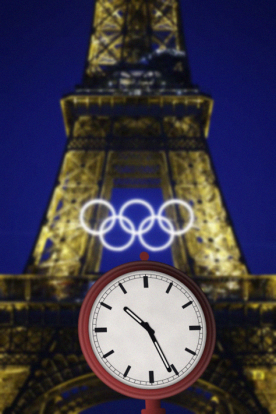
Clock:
10:26
